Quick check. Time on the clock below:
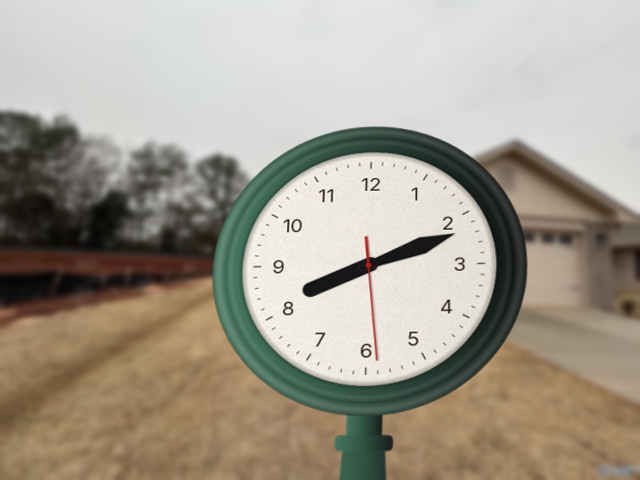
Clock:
8:11:29
